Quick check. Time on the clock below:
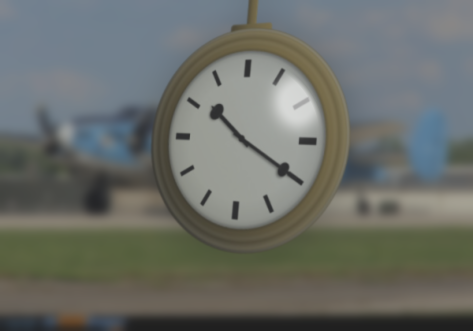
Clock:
10:20
